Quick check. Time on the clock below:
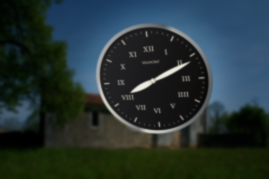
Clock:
8:11
